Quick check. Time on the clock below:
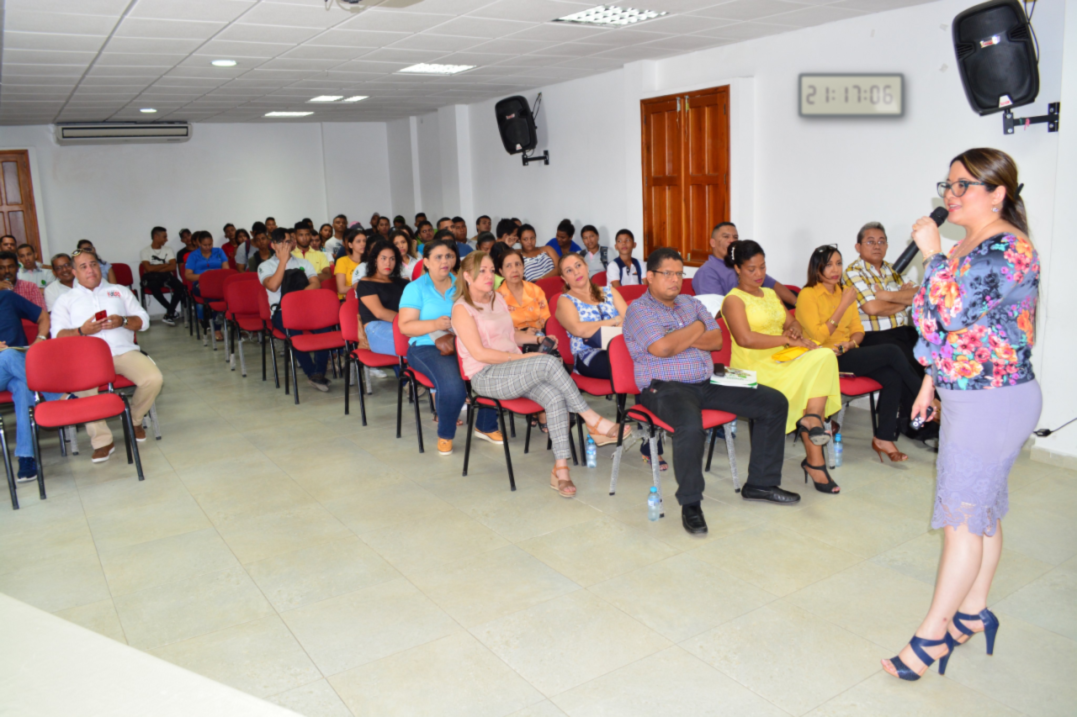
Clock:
21:17:06
